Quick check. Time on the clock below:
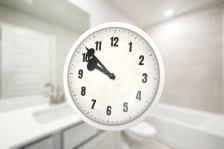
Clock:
9:52
